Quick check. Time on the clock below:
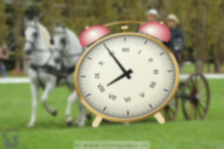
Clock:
7:55
